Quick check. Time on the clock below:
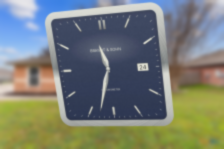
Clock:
11:33
